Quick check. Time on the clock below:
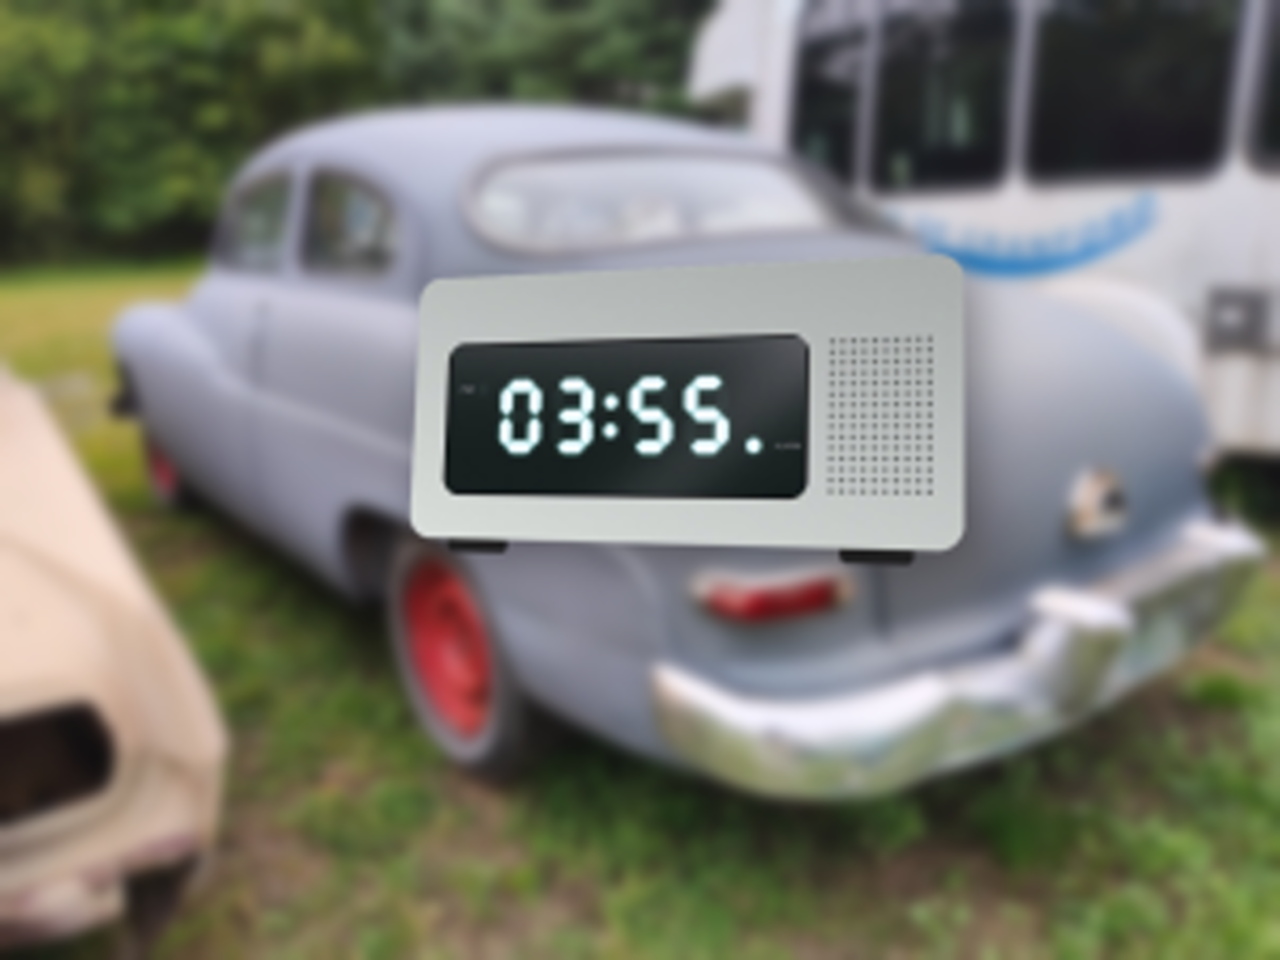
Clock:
3:55
